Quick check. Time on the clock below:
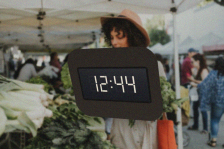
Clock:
12:44
